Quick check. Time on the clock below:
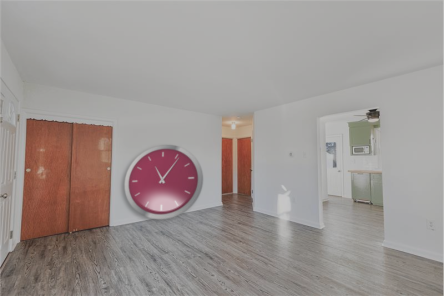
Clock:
11:06
